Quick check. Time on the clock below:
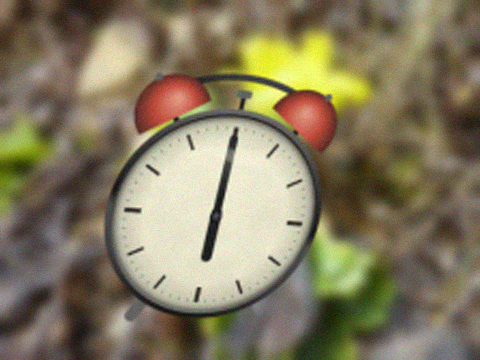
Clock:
6:00
